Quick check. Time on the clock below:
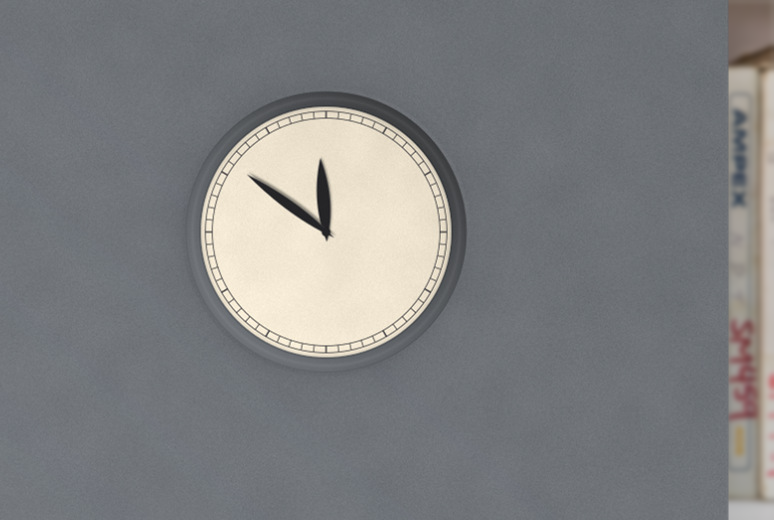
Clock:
11:51
